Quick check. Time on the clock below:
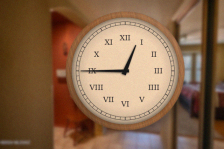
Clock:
12:45
